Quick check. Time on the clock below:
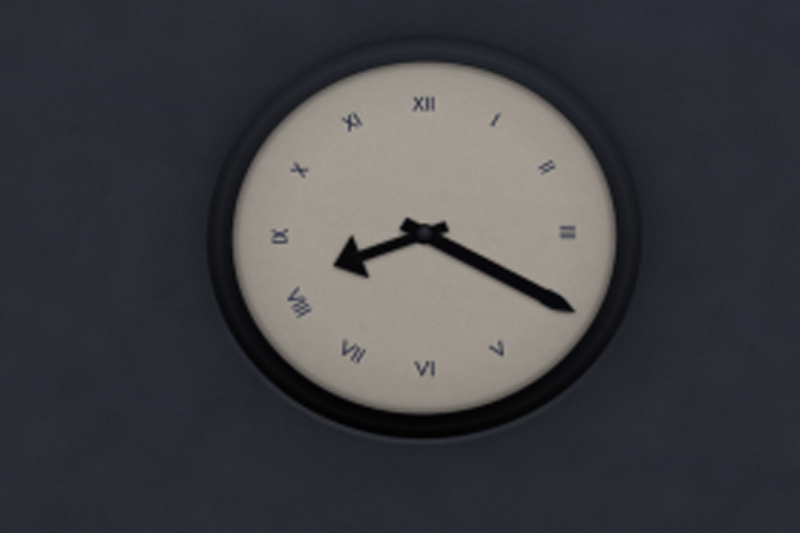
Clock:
8:20
